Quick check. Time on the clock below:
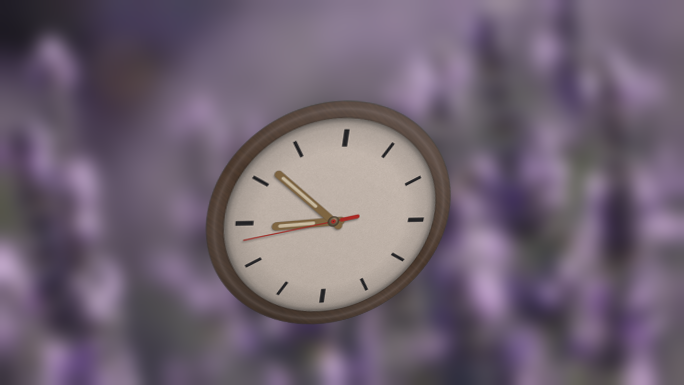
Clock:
8:51:43
